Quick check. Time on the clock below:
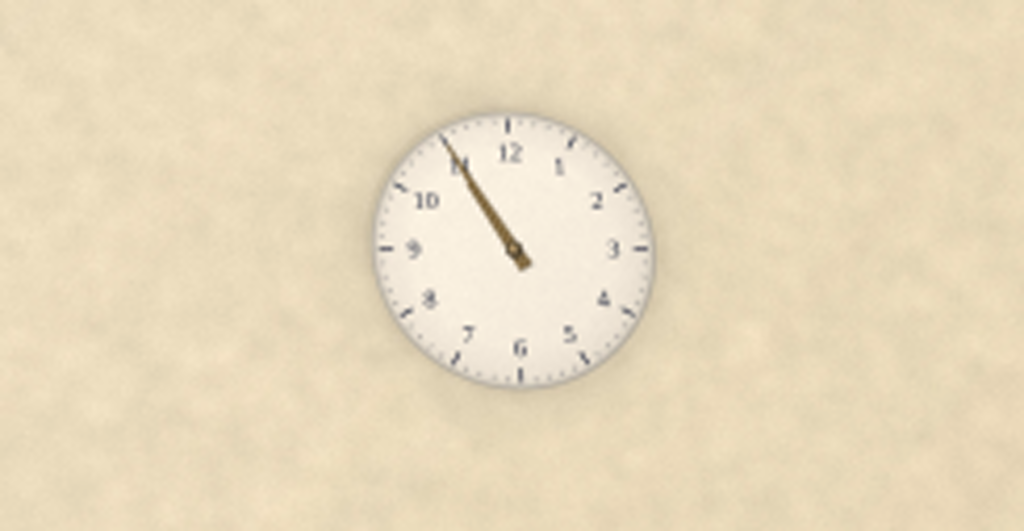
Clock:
10:55
